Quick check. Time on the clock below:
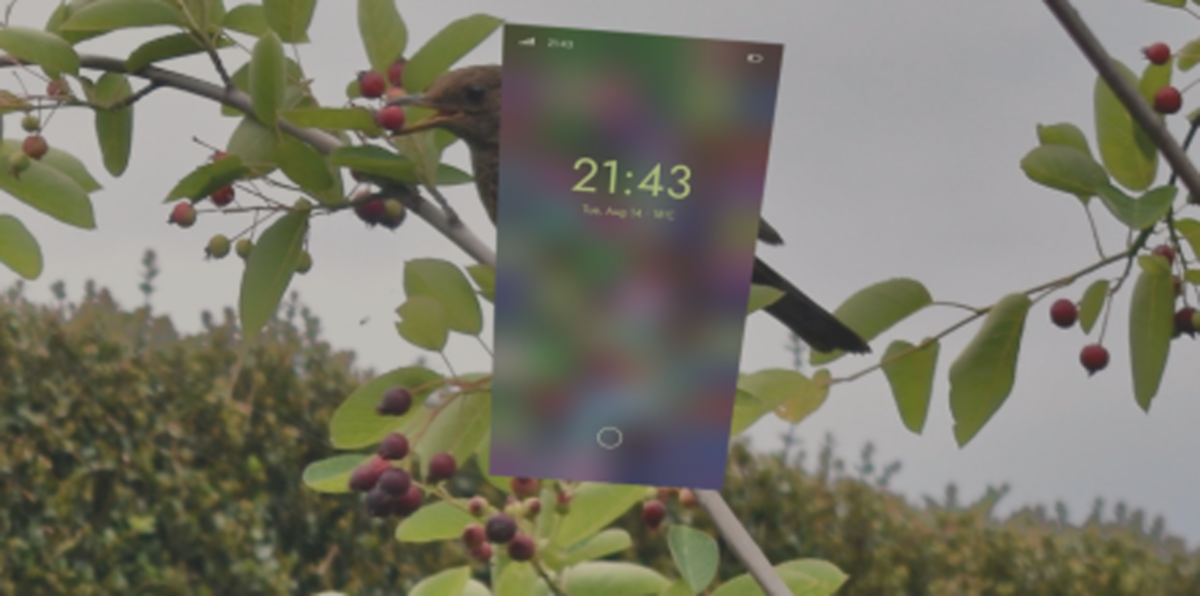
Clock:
21:43
